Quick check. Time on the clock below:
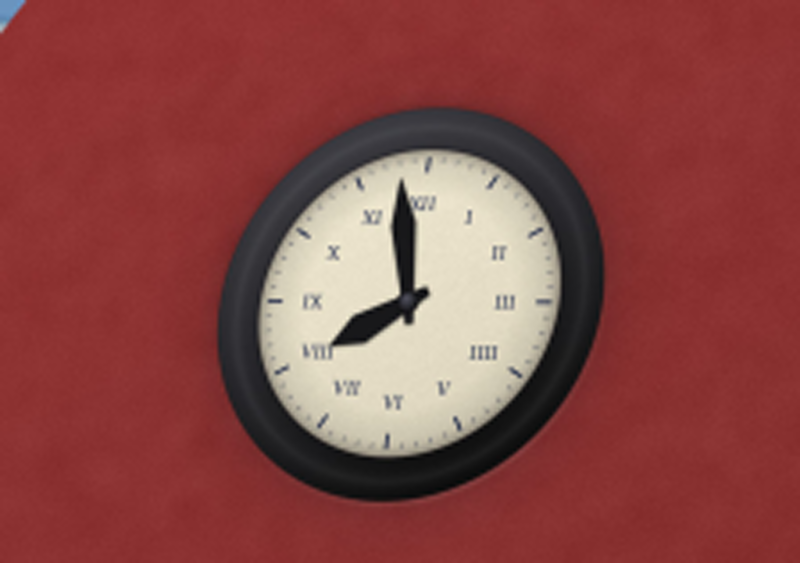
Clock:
7:58
